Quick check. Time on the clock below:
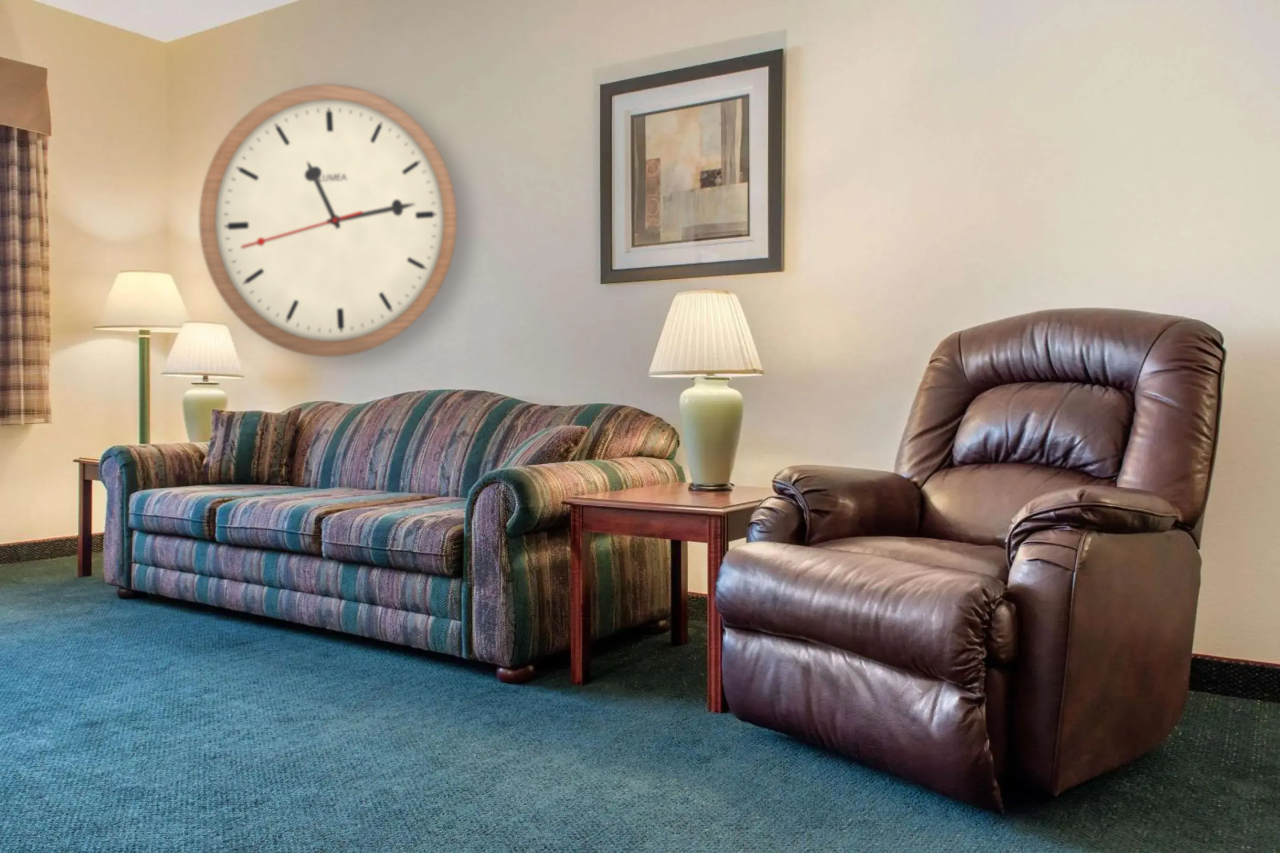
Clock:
11:13:43
